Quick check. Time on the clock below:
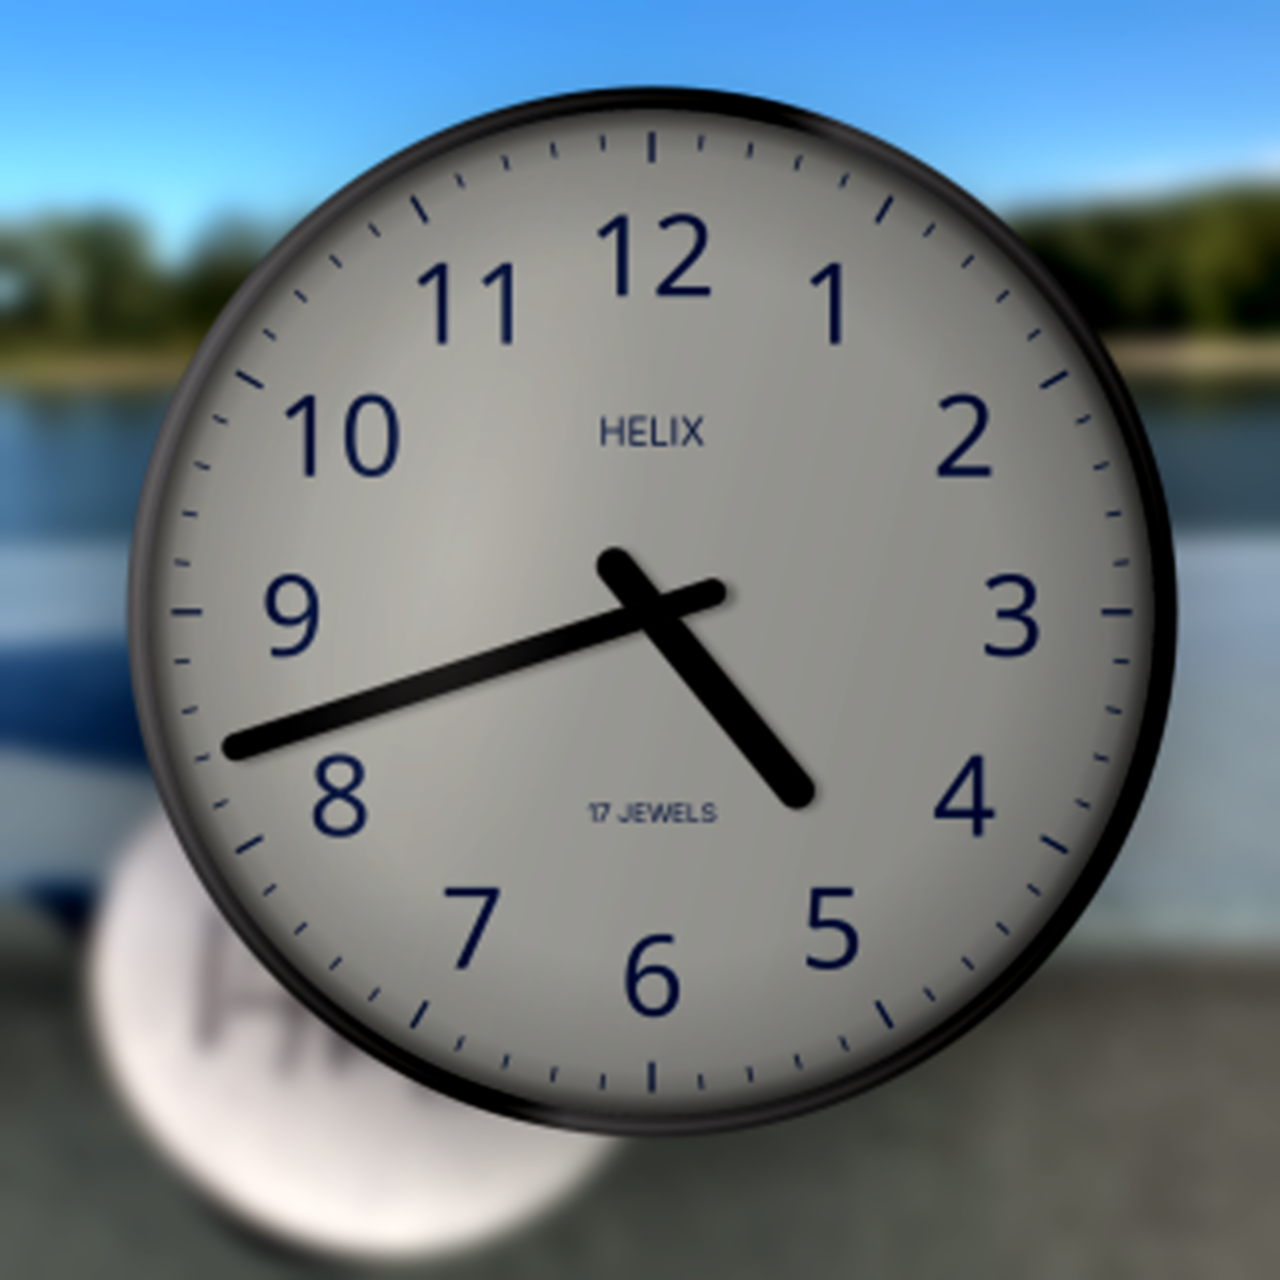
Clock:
4:42
